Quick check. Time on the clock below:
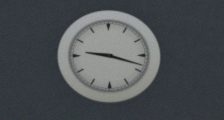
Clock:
9:18
